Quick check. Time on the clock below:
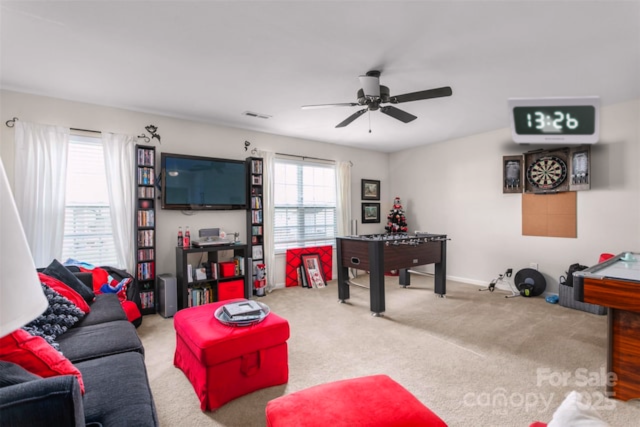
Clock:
13:26
